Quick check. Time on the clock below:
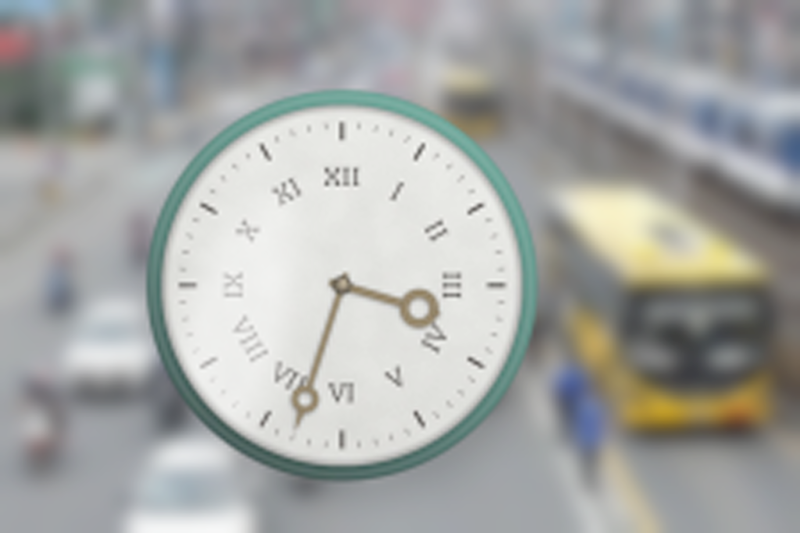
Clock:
3:33
